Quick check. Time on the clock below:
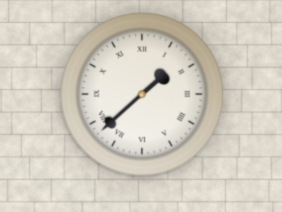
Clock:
1:38
